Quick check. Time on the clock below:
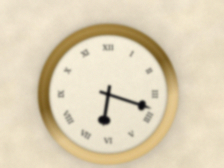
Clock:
6:18
